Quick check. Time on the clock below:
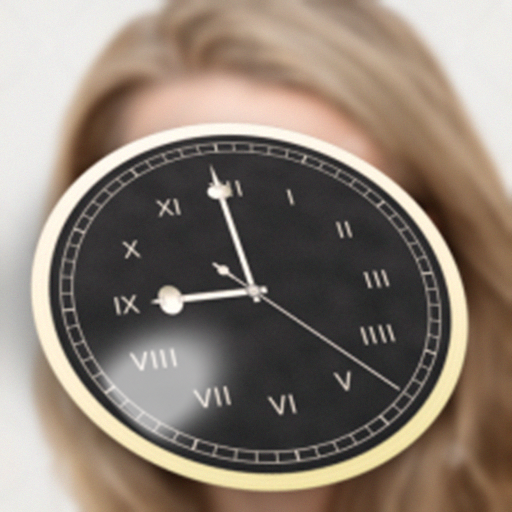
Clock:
8:59:23
